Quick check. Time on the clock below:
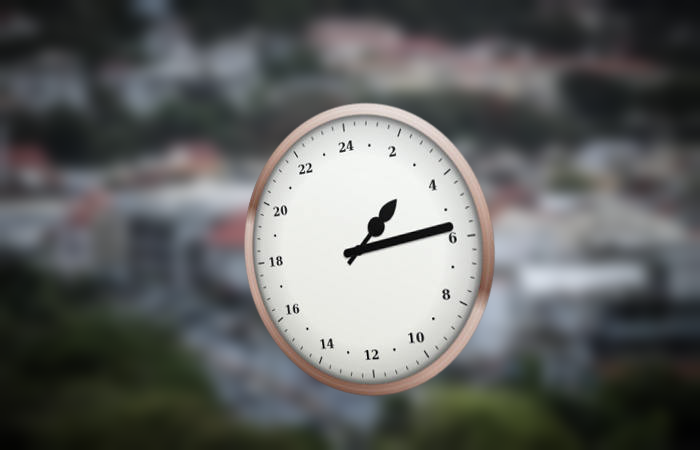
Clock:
3:14
